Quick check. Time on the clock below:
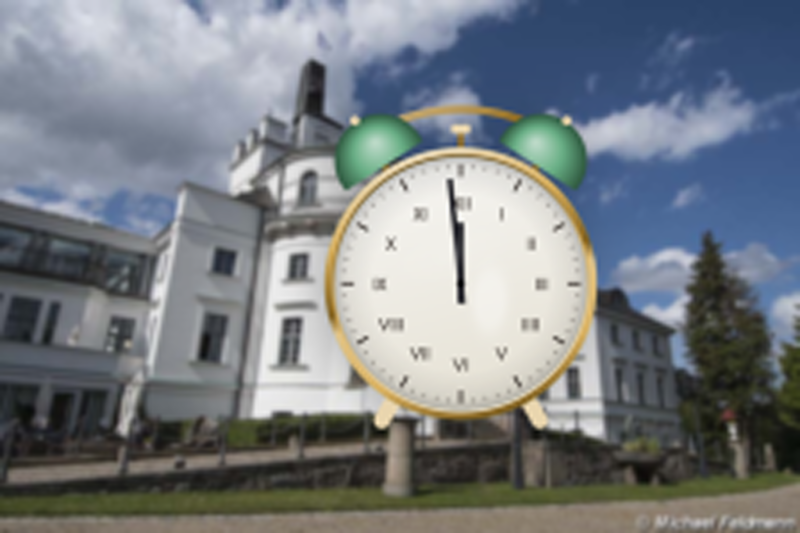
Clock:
11:59
